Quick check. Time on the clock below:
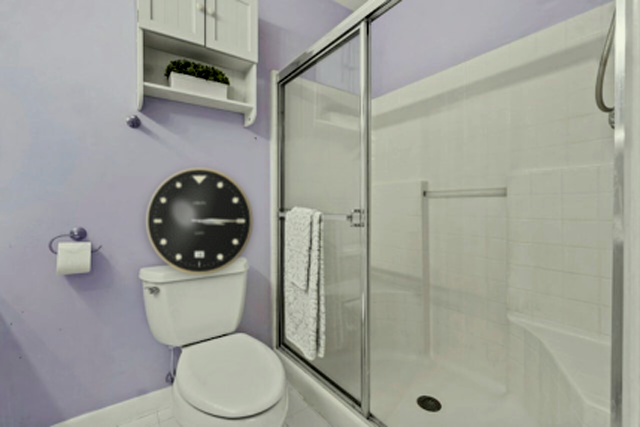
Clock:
3:15
